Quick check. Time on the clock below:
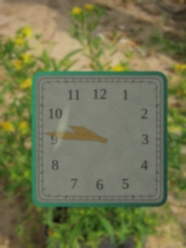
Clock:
9:46
